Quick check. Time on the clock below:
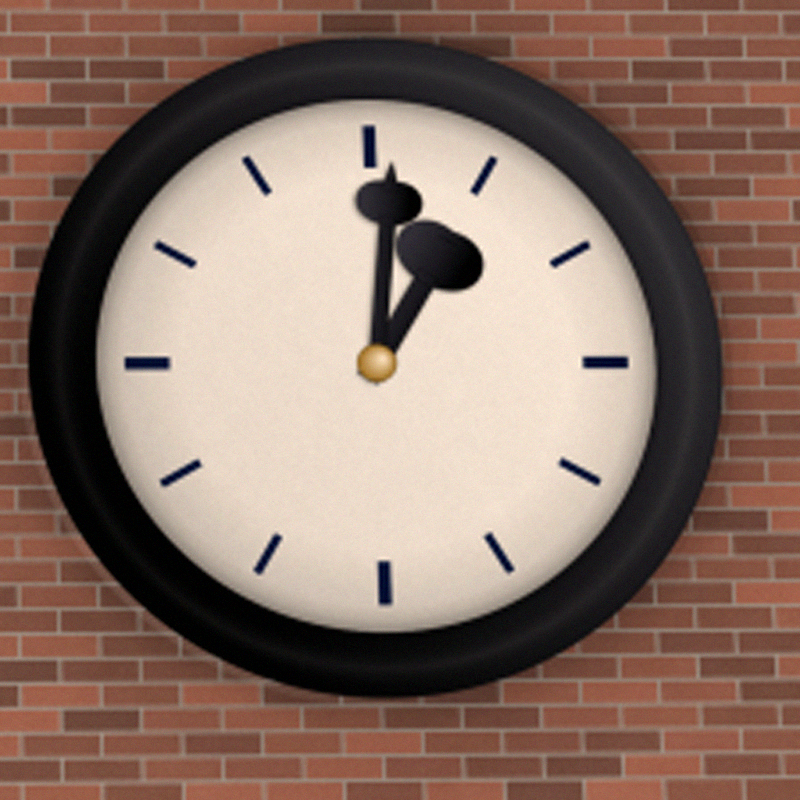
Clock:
1:01
